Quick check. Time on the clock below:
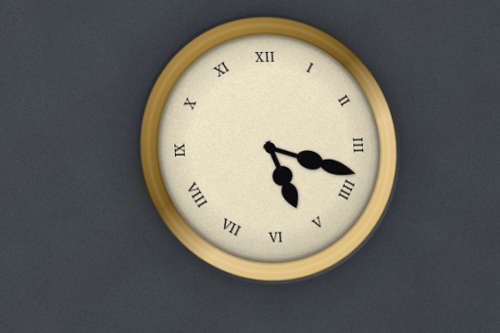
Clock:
5:18
